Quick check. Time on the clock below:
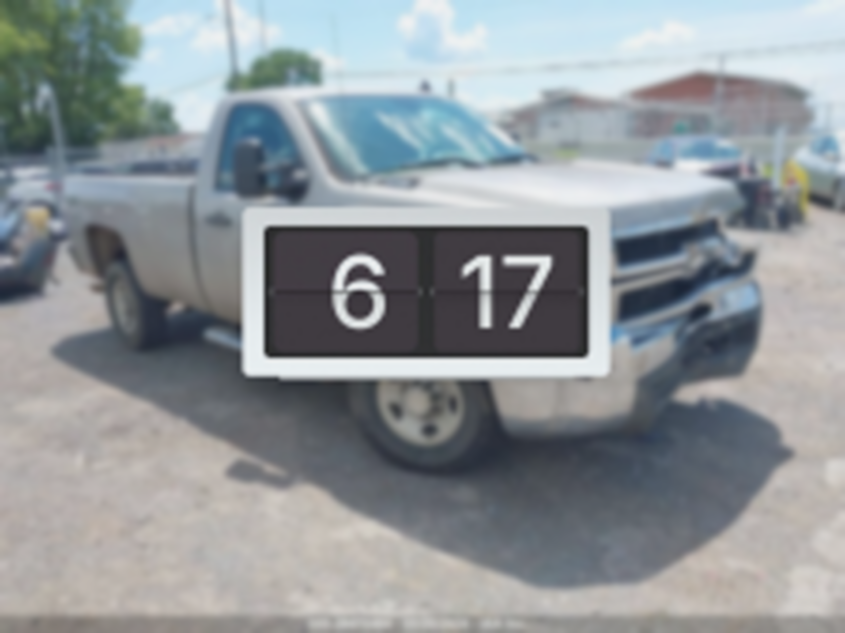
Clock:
6:17
